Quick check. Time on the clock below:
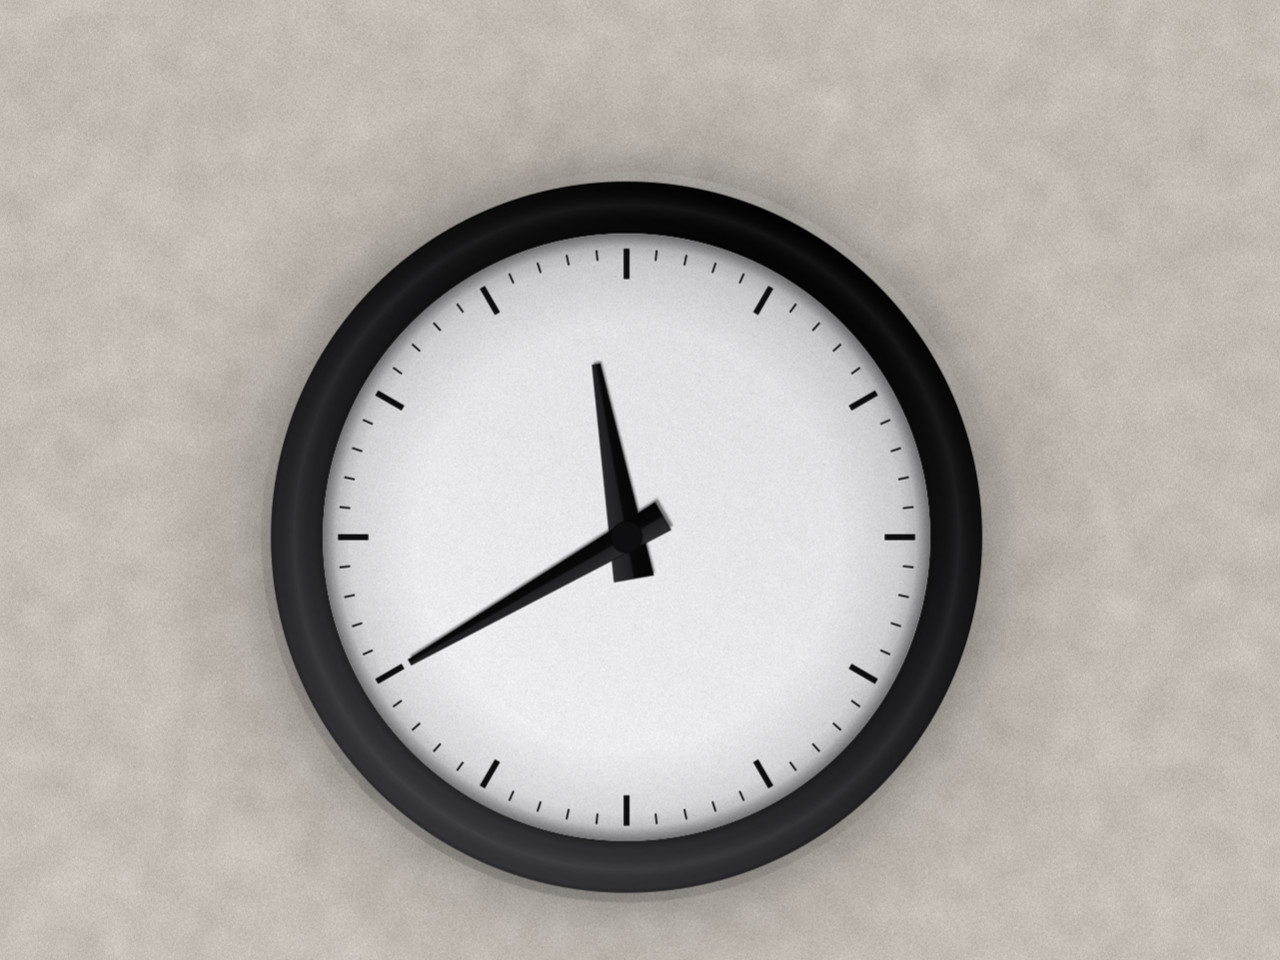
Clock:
11:40
